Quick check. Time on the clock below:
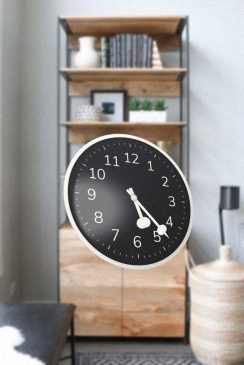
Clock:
5:23
